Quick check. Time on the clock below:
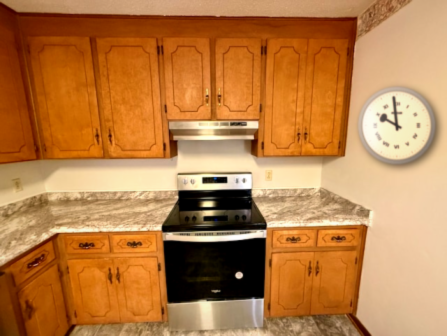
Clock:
9:59
